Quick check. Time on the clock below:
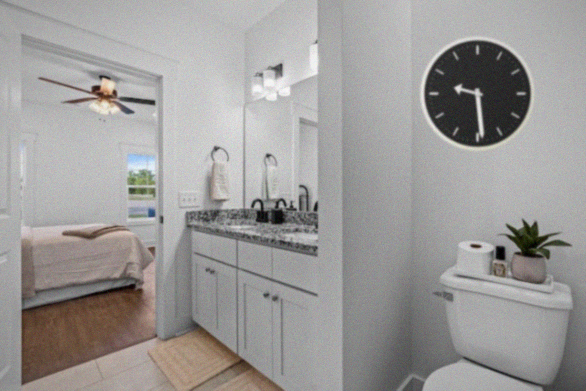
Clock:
9:29
